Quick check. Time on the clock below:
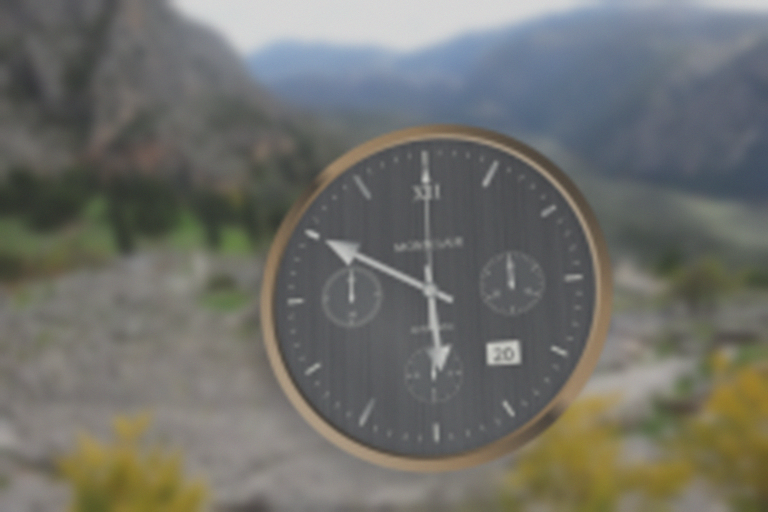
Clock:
5:50
